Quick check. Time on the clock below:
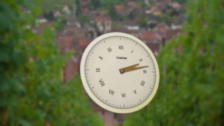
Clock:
2:13
